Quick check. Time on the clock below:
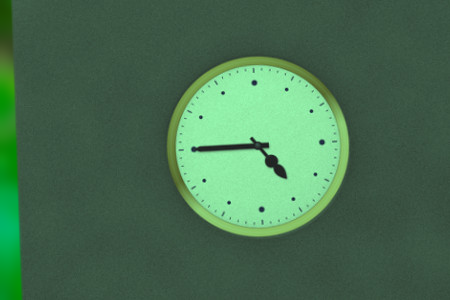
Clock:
4:45
